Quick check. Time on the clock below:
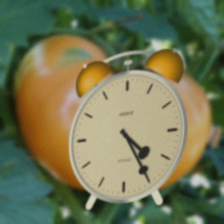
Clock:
4:25
